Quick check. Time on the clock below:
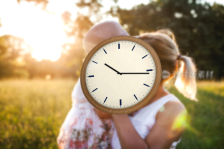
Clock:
10:16
